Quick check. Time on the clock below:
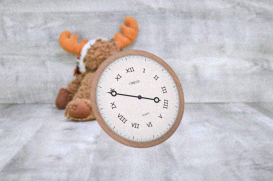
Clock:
3:49
